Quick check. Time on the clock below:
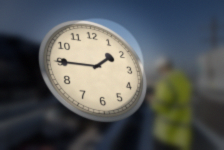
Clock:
1:45
